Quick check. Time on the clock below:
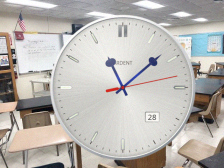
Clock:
11:08:13
